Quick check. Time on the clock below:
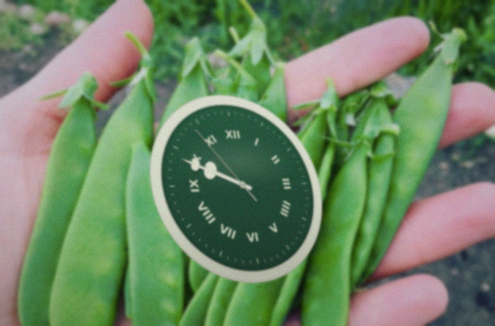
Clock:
9:48:54
